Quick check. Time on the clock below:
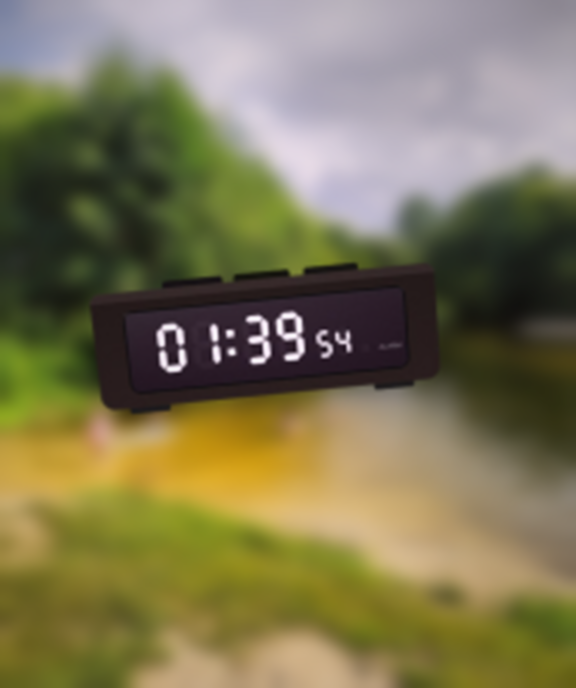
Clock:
1:39:54
